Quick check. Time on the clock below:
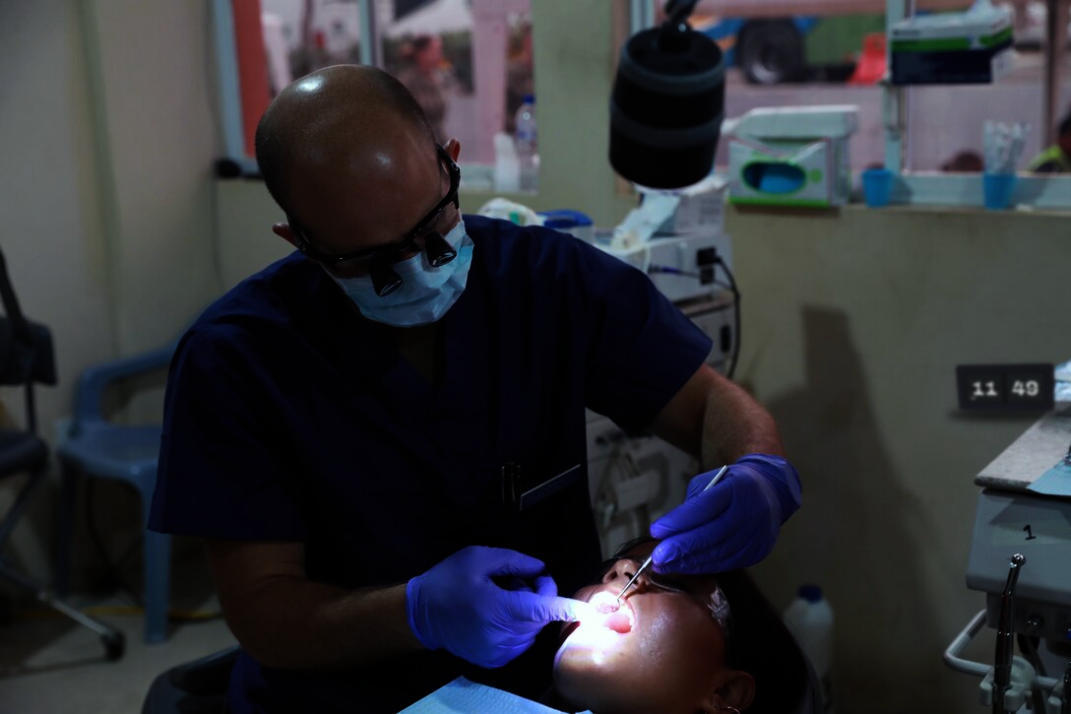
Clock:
11:49
